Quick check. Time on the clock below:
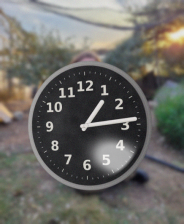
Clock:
1:14
